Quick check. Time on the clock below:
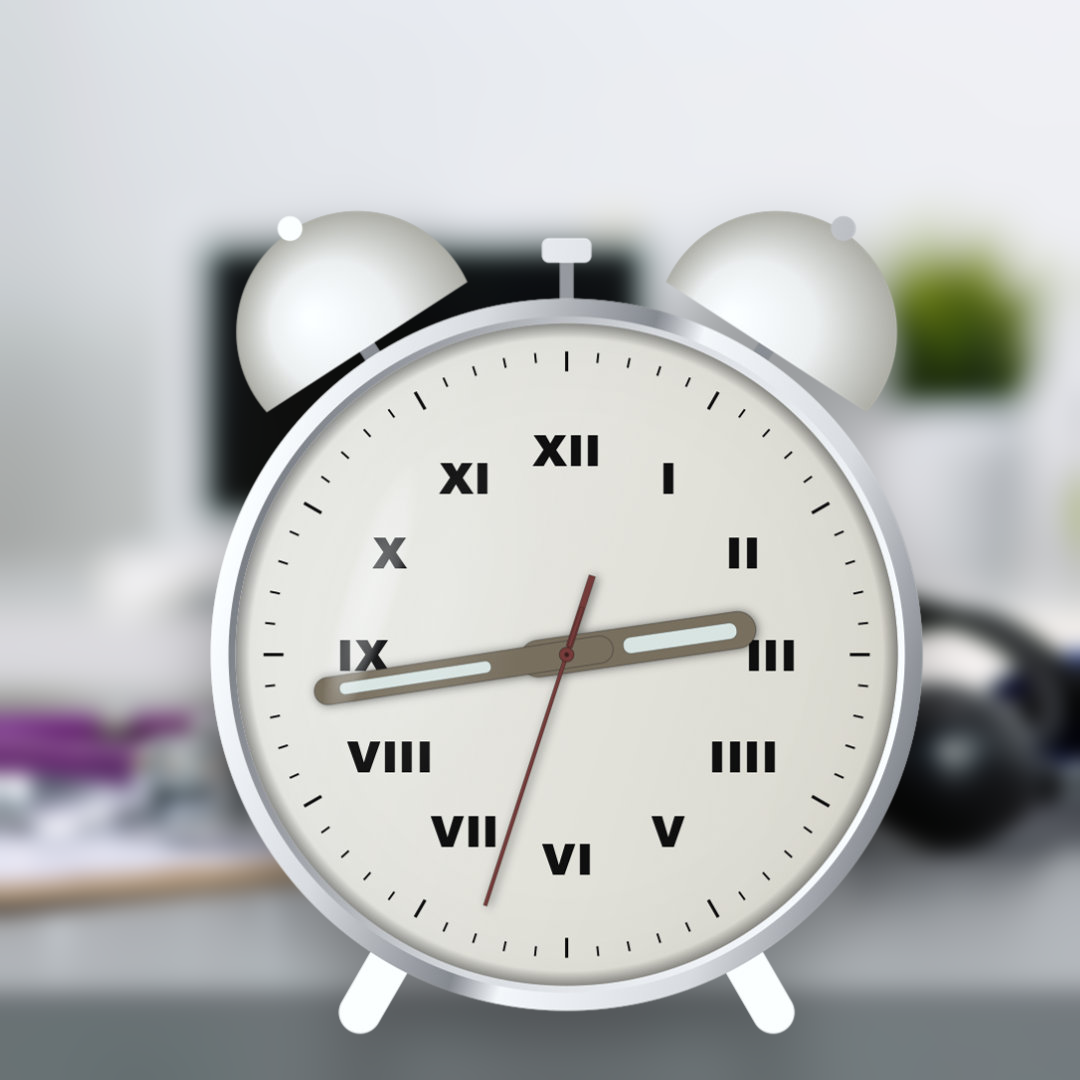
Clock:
2:43:33
